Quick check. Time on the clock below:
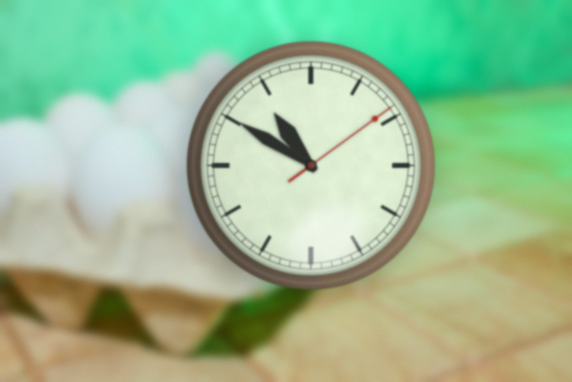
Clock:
10:50:09
